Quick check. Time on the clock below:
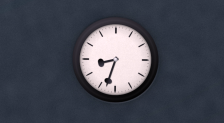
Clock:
8:33
